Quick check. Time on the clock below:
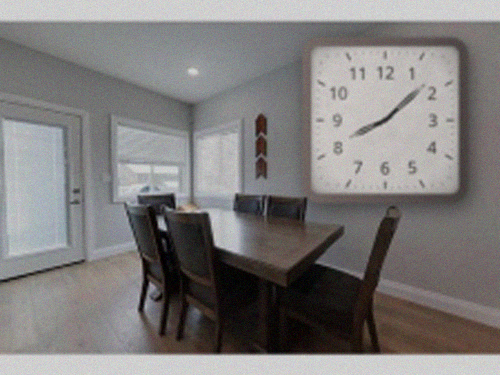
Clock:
8:08
